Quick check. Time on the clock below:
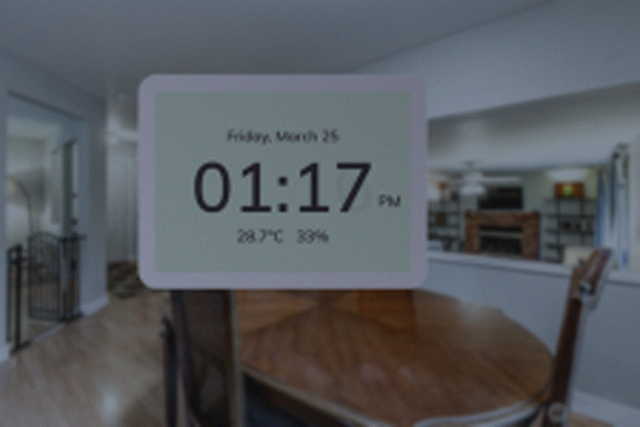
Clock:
1:17
